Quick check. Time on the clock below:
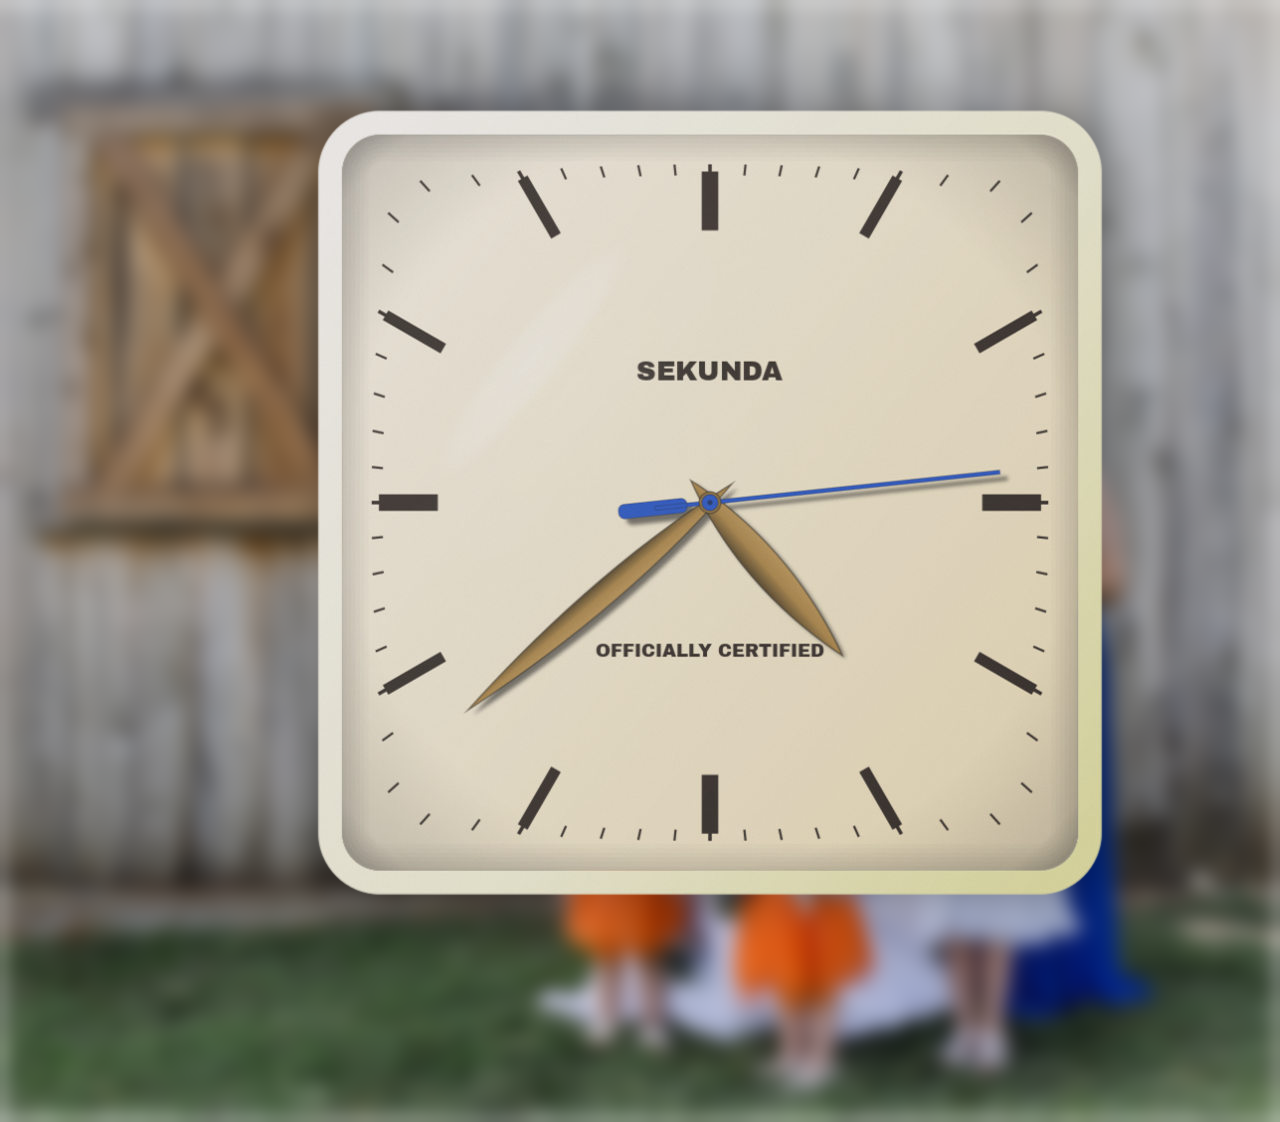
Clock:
4:38:14
